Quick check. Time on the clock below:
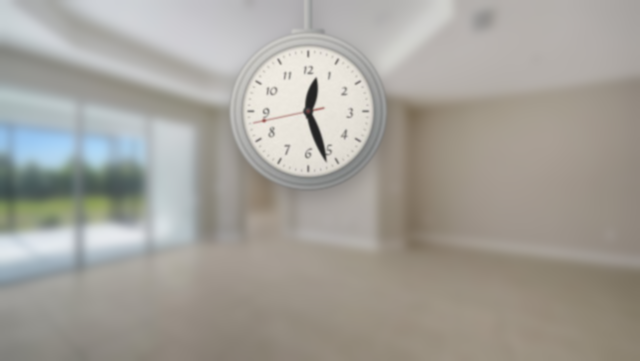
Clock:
12:26:43
